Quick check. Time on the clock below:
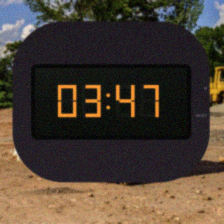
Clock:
3:47
